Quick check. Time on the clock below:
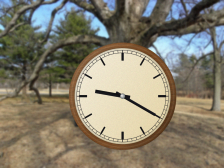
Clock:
9:20
